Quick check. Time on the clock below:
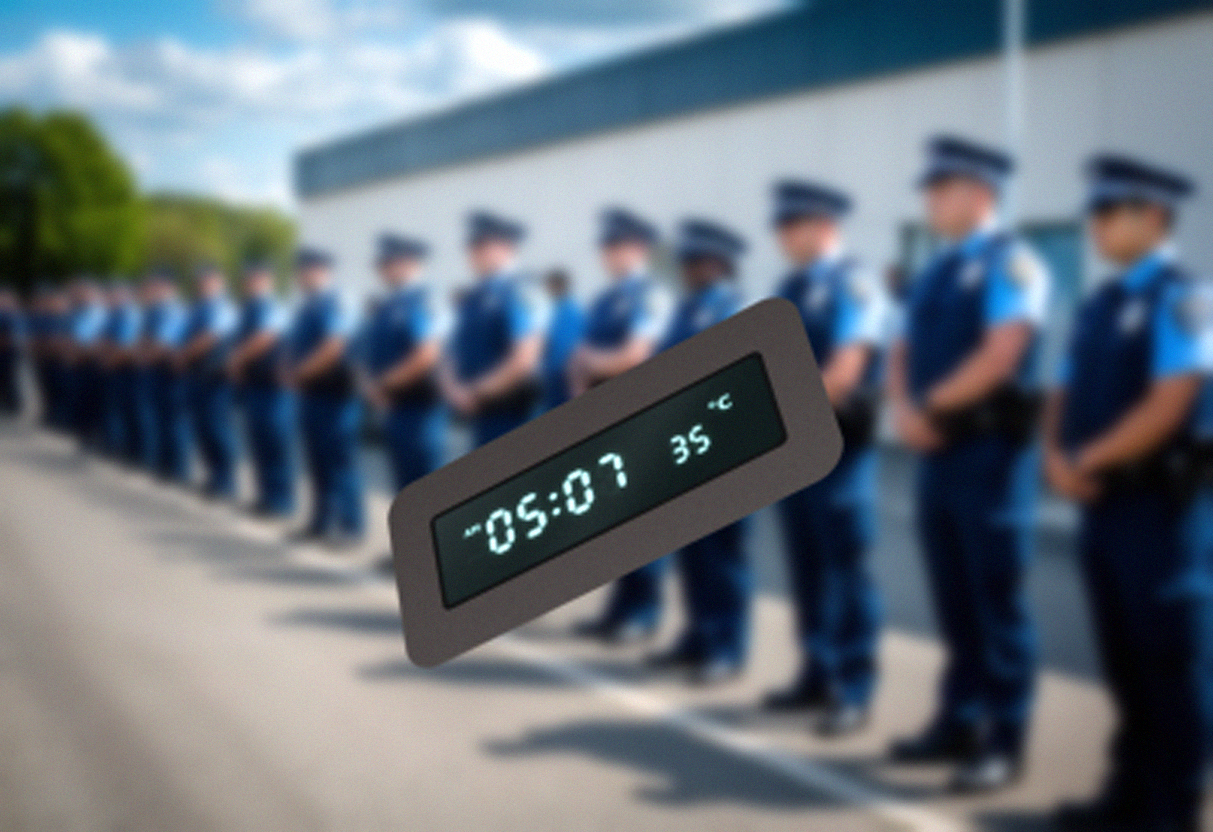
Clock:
5:07
